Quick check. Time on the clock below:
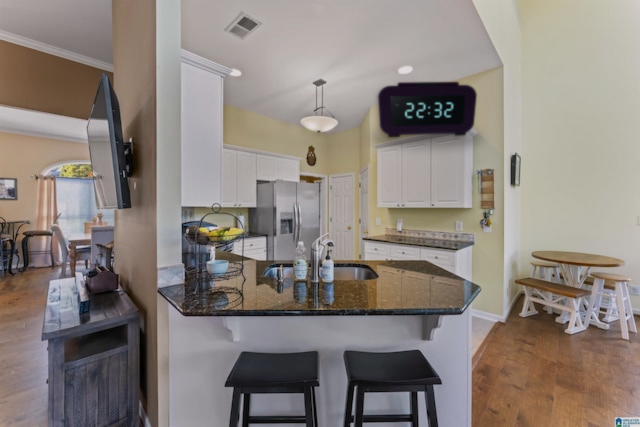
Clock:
22:32
